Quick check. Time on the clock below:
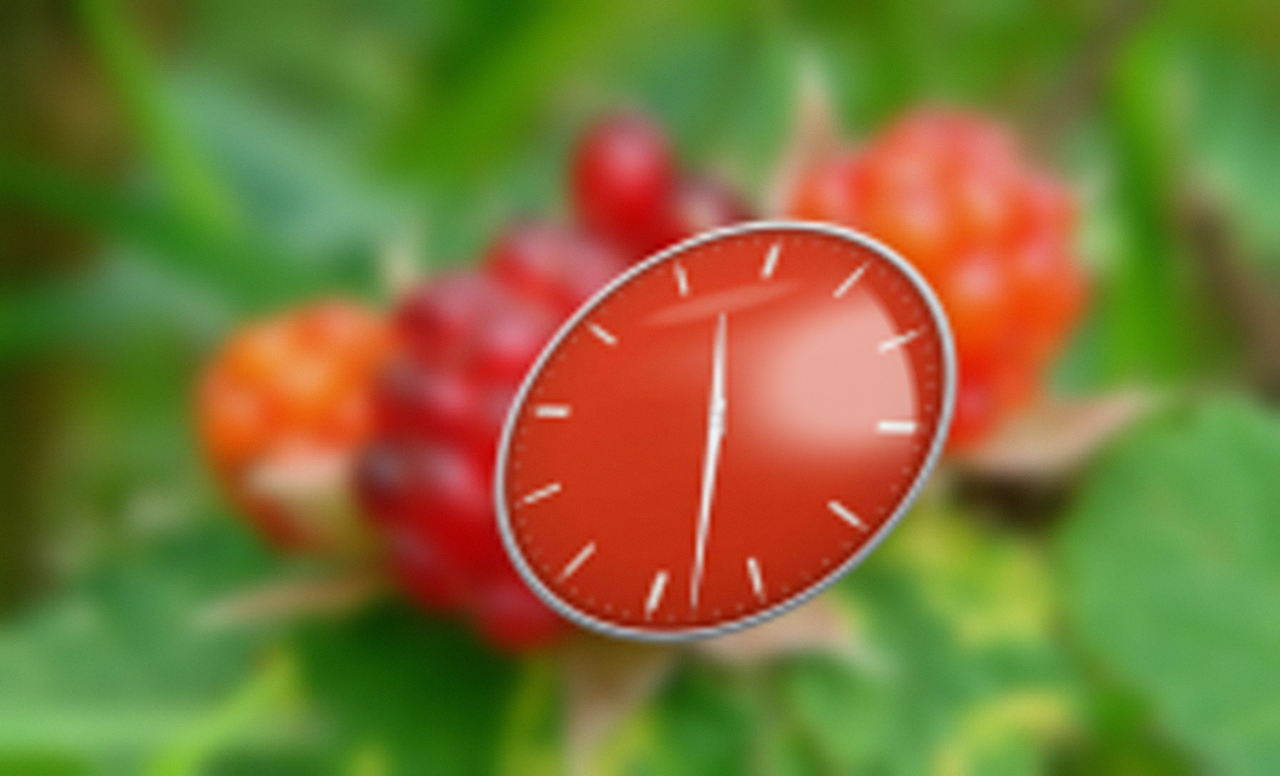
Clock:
11:28
